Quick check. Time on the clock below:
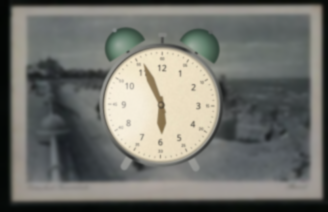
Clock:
5:56
